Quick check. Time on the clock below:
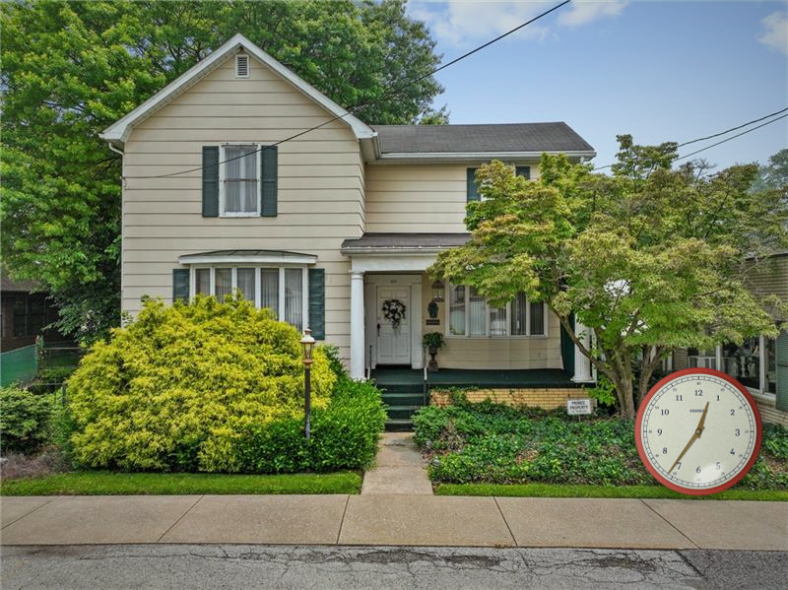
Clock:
12:36
